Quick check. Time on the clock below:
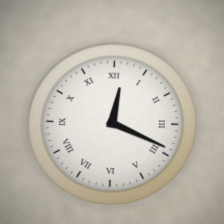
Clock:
12:19
